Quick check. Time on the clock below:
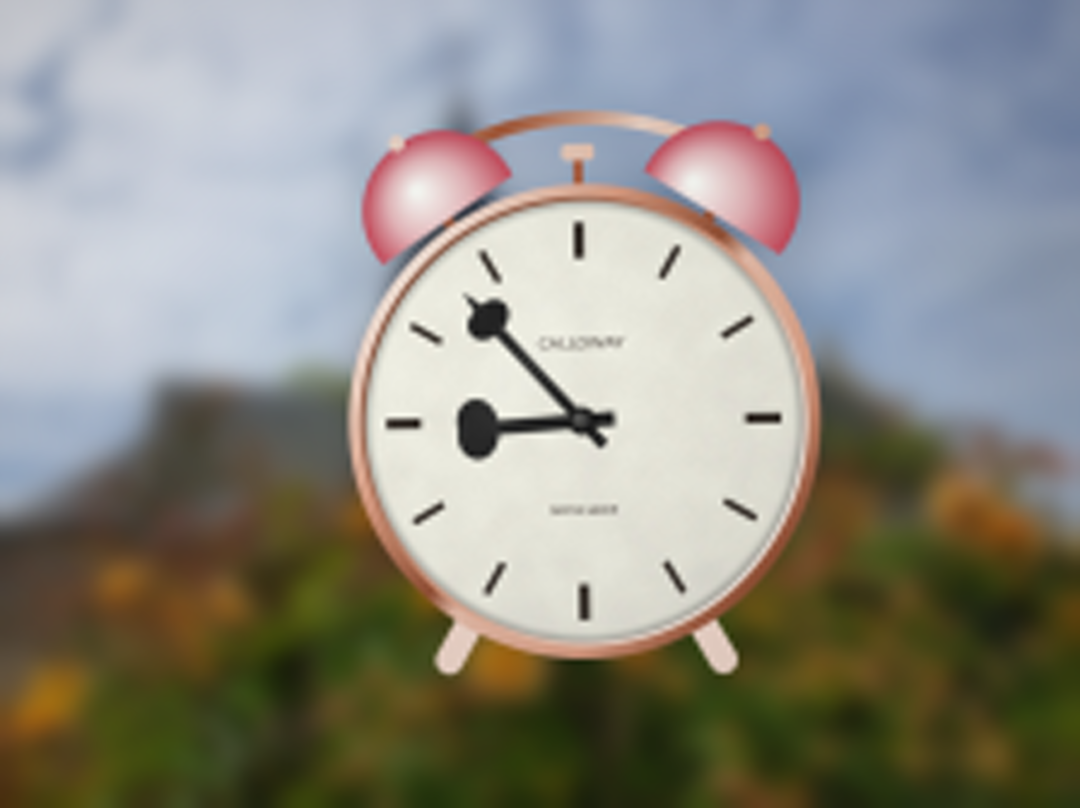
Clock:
8:53
